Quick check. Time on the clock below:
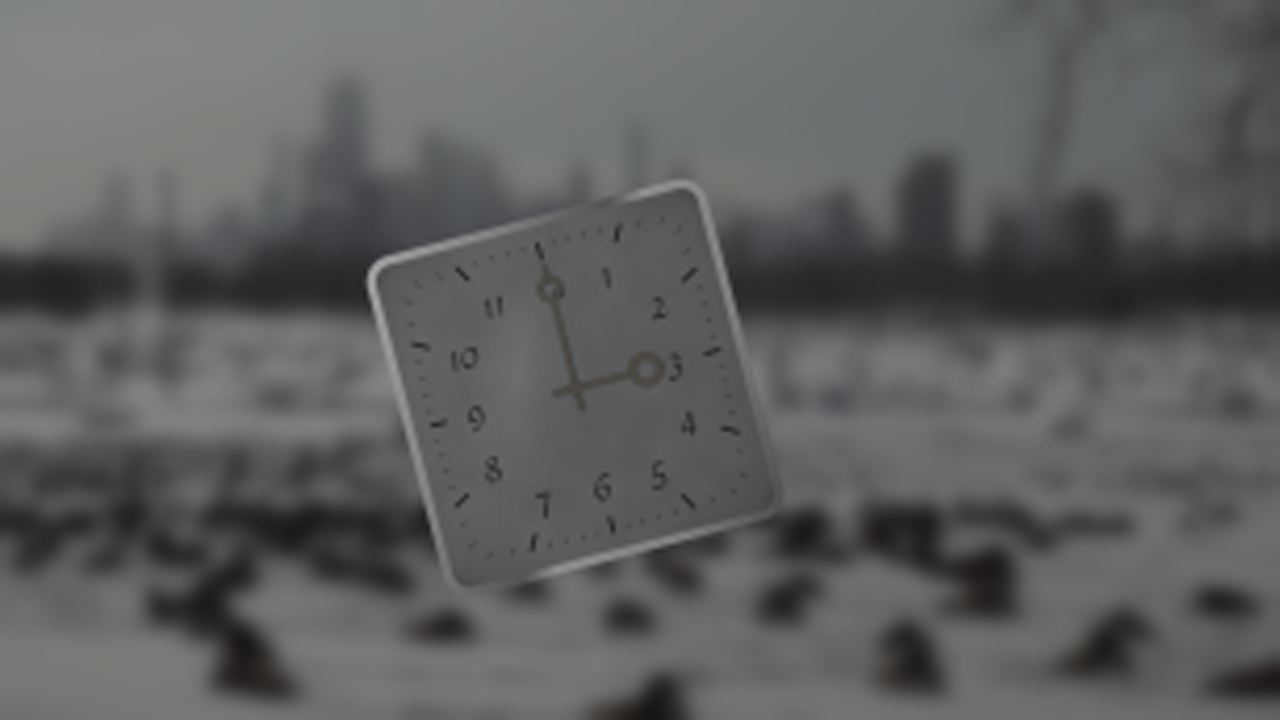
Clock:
3:00
